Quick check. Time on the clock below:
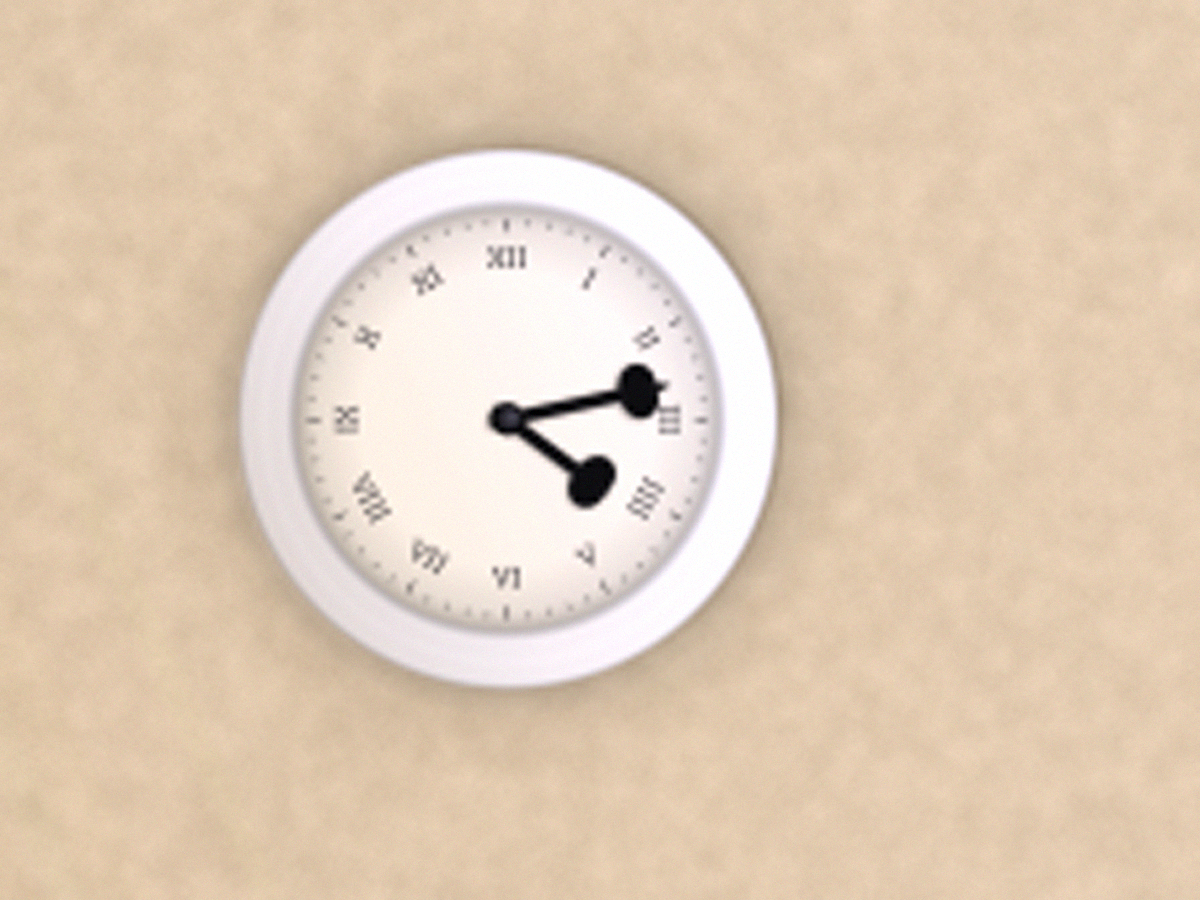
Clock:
4:13
